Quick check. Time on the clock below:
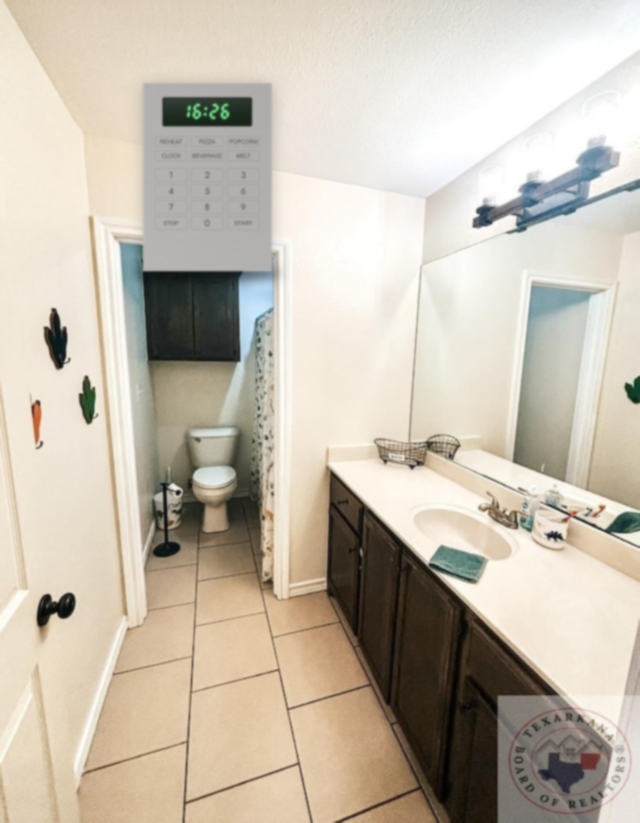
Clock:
16:26
